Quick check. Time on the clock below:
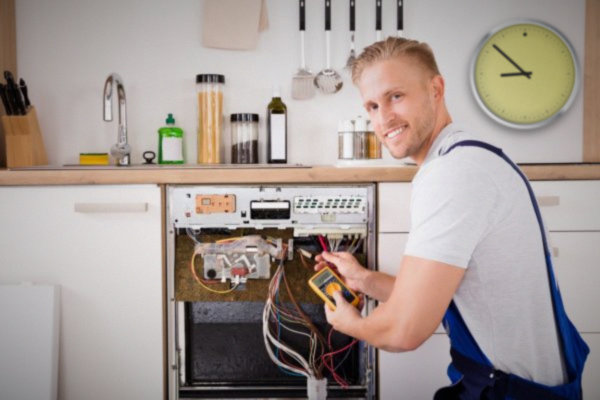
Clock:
8:52
